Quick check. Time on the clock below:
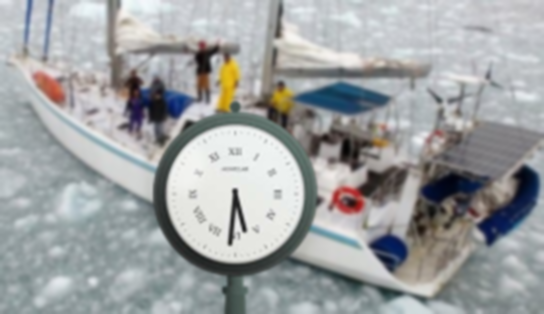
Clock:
5:31
